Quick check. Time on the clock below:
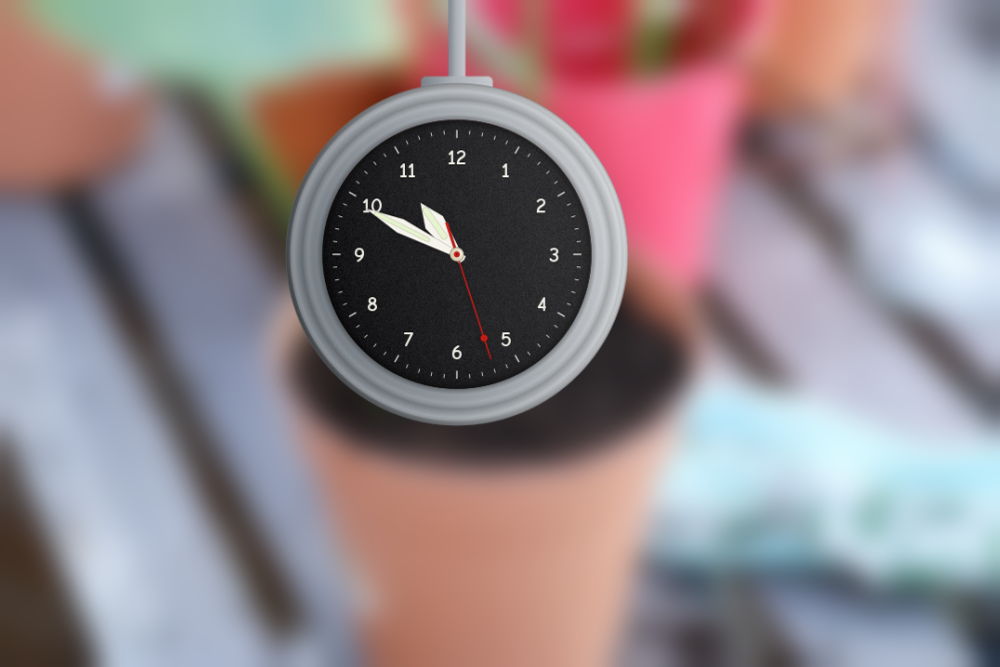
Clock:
10:49:27
